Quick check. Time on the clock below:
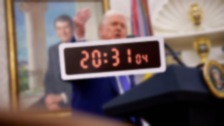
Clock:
20:31
